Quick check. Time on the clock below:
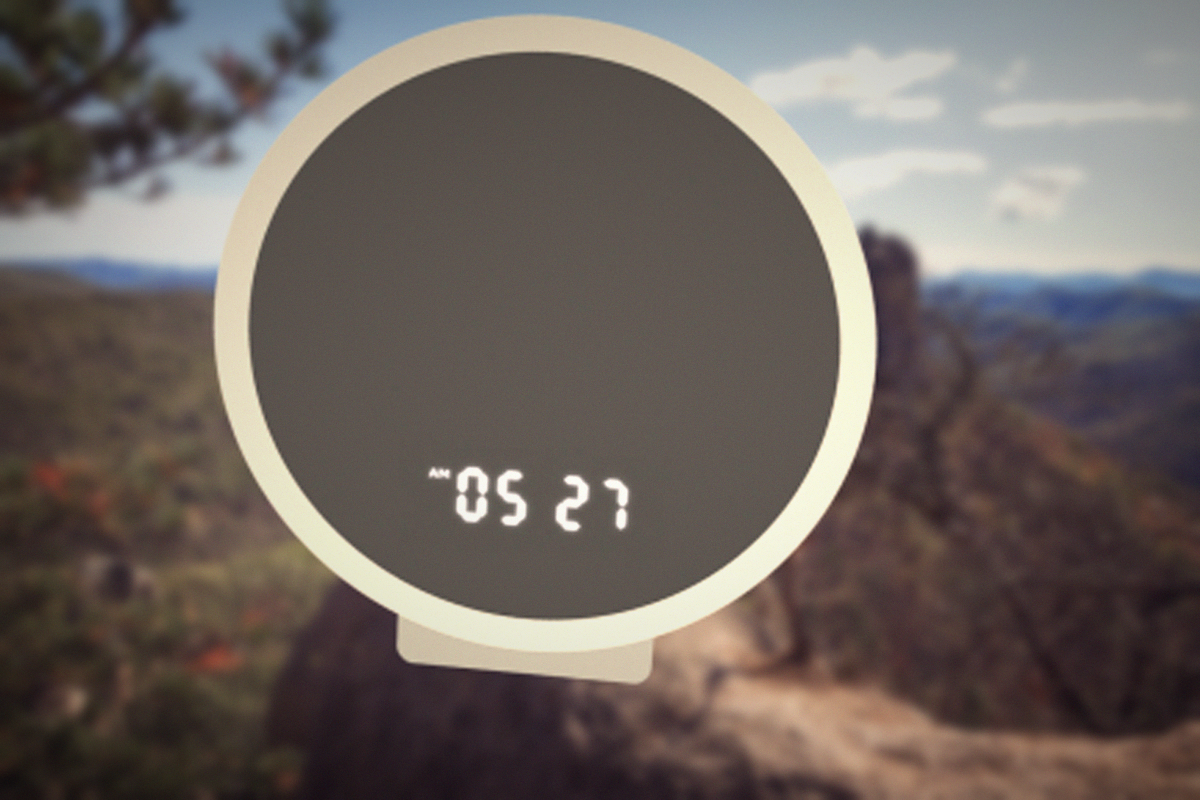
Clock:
5:27
